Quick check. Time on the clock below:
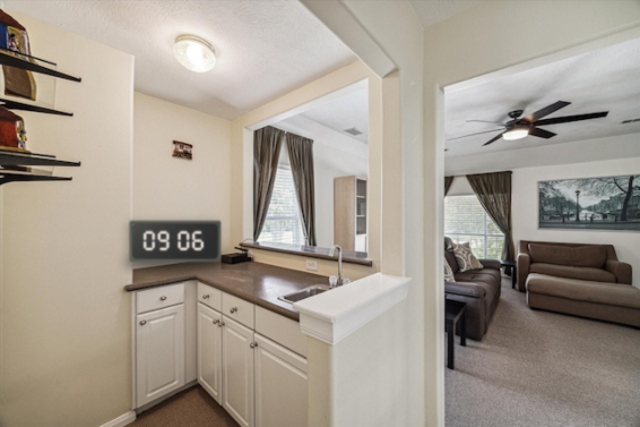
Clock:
9:06
